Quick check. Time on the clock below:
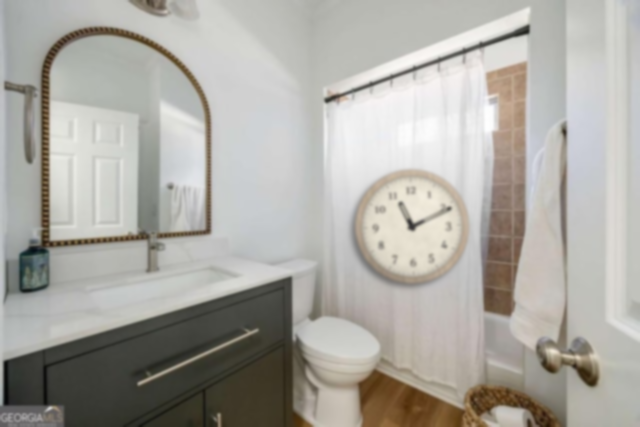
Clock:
11:11
